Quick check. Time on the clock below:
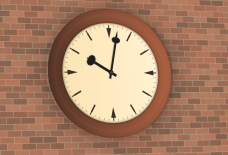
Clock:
10:02
